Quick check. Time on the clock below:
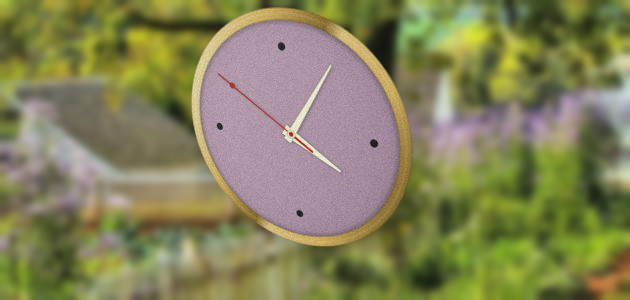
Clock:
4:05:51
